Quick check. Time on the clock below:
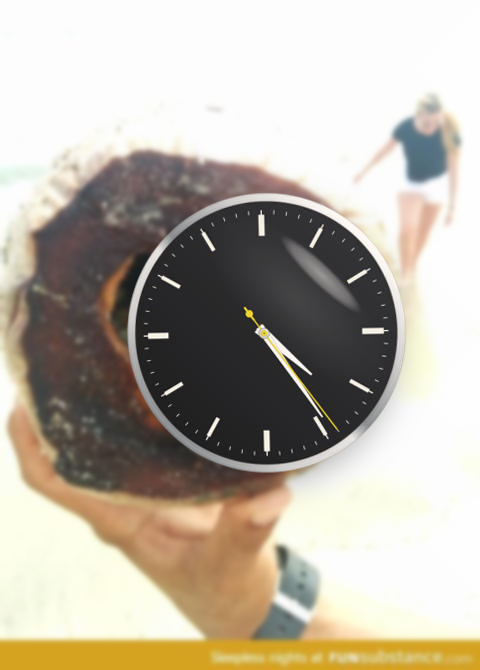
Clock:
4:24:24
